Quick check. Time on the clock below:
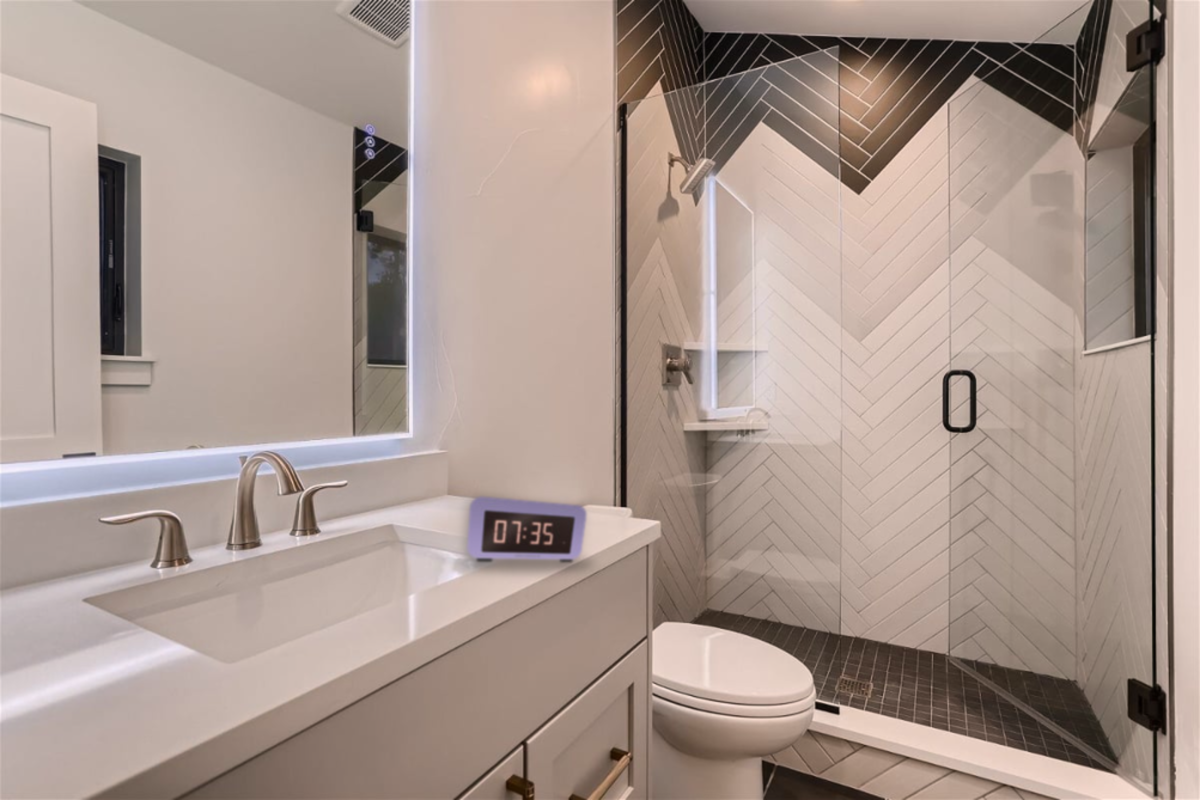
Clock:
7:35
